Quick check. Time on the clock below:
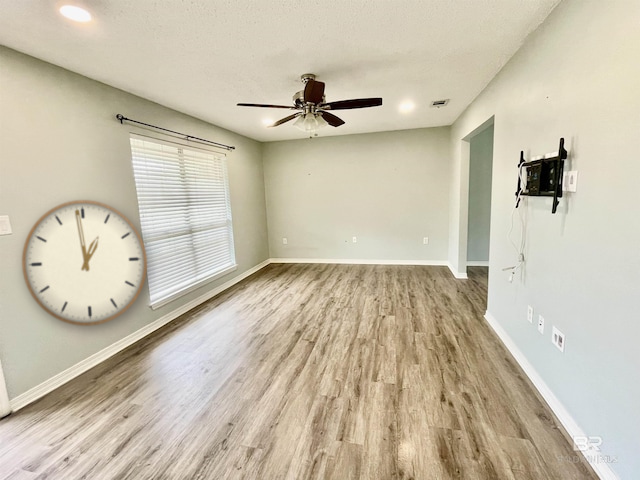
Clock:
12:59
